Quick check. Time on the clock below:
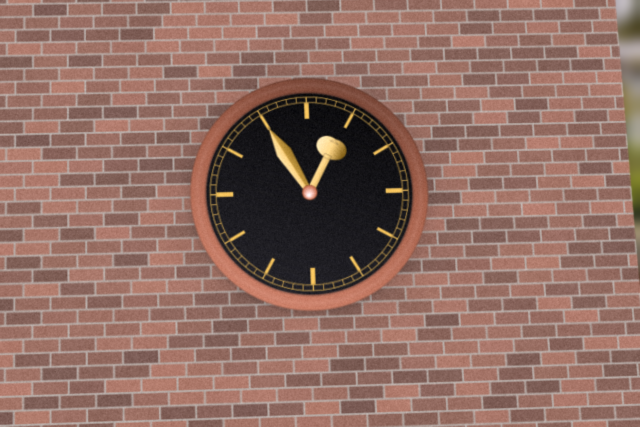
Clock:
12:55
